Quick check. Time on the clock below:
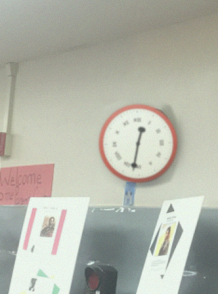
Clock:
12:32
